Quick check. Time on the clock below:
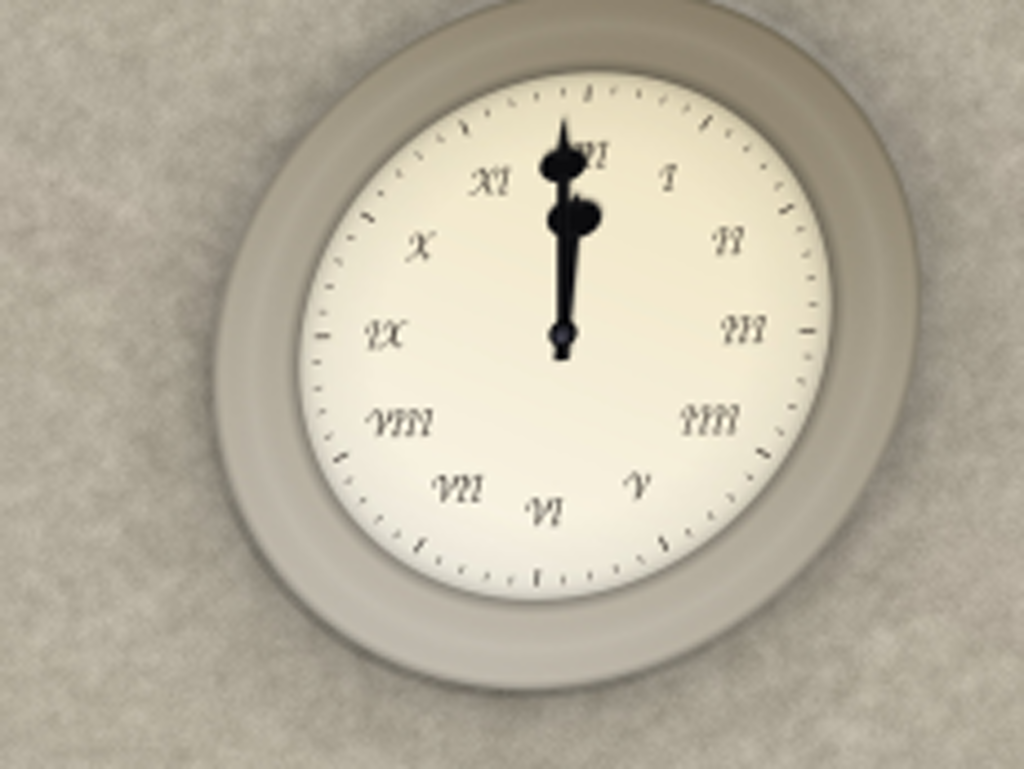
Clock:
11:59
